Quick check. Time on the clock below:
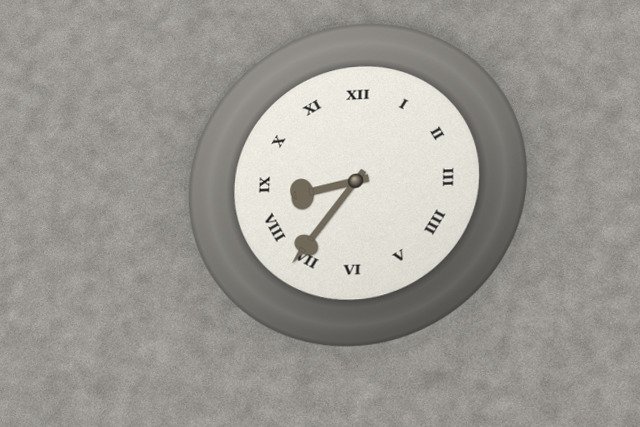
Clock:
8:36
